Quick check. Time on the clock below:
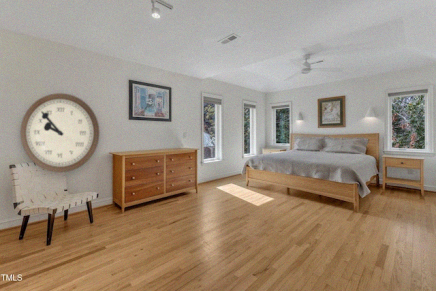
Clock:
9:53
